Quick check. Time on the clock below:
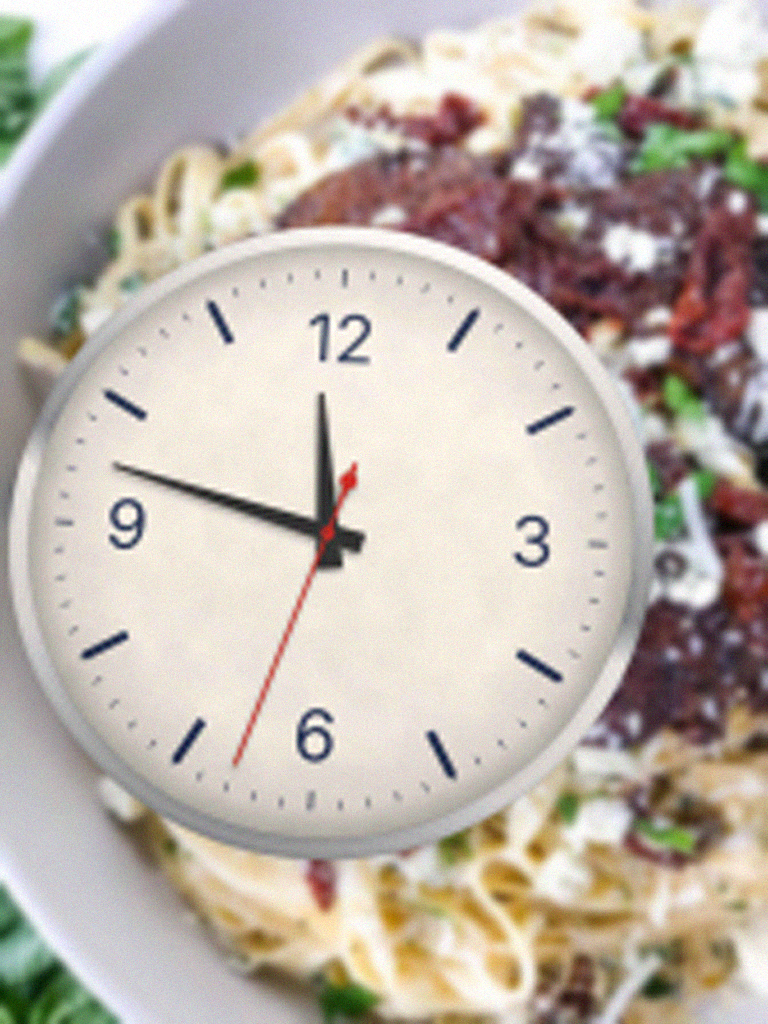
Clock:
11:47:33
